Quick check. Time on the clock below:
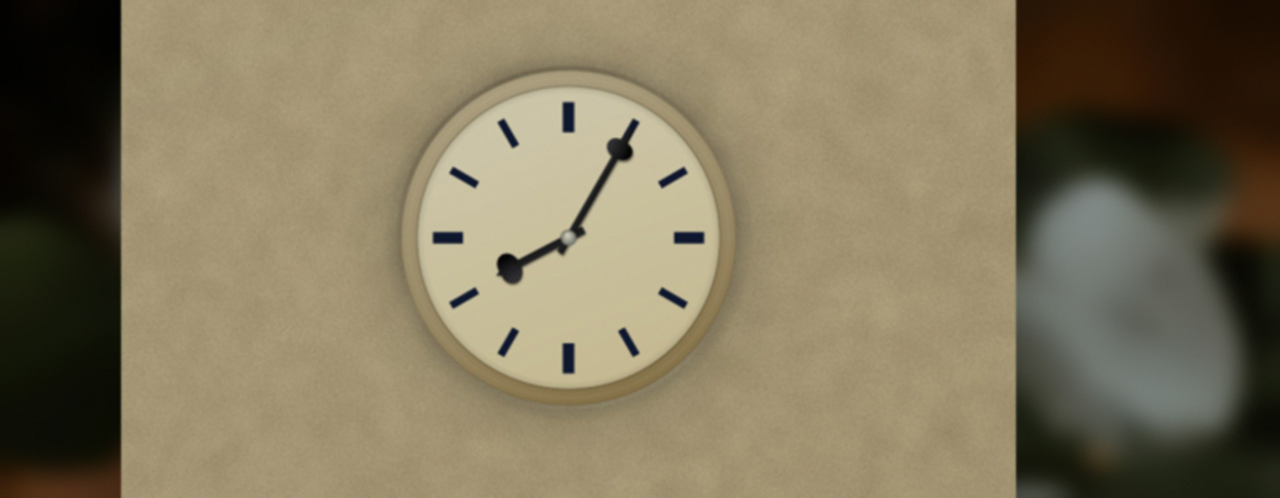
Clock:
8:05
